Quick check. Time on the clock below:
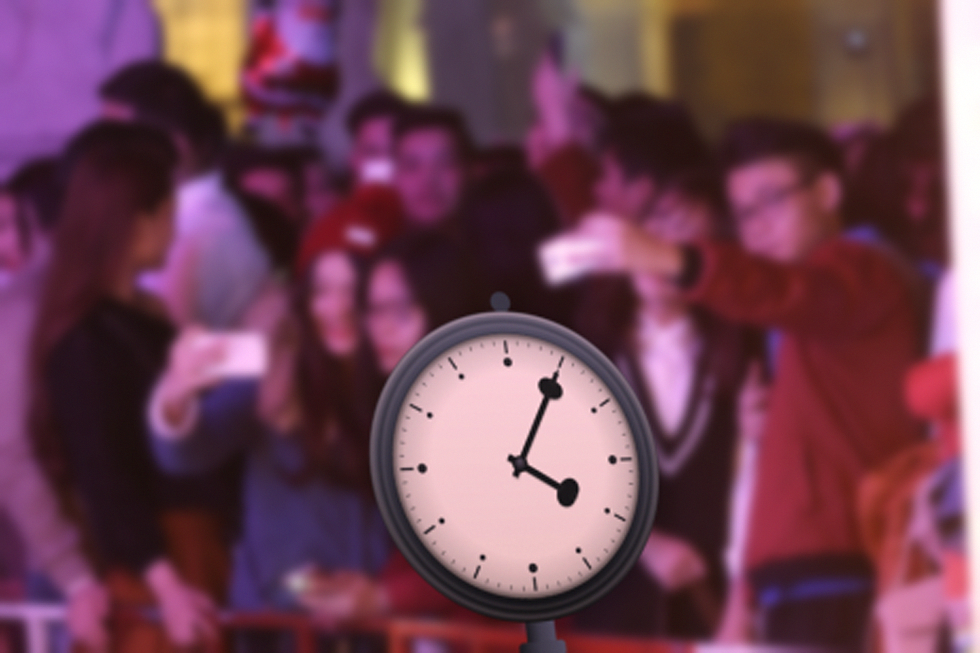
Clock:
4:05
